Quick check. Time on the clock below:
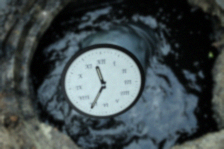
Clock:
11:35
